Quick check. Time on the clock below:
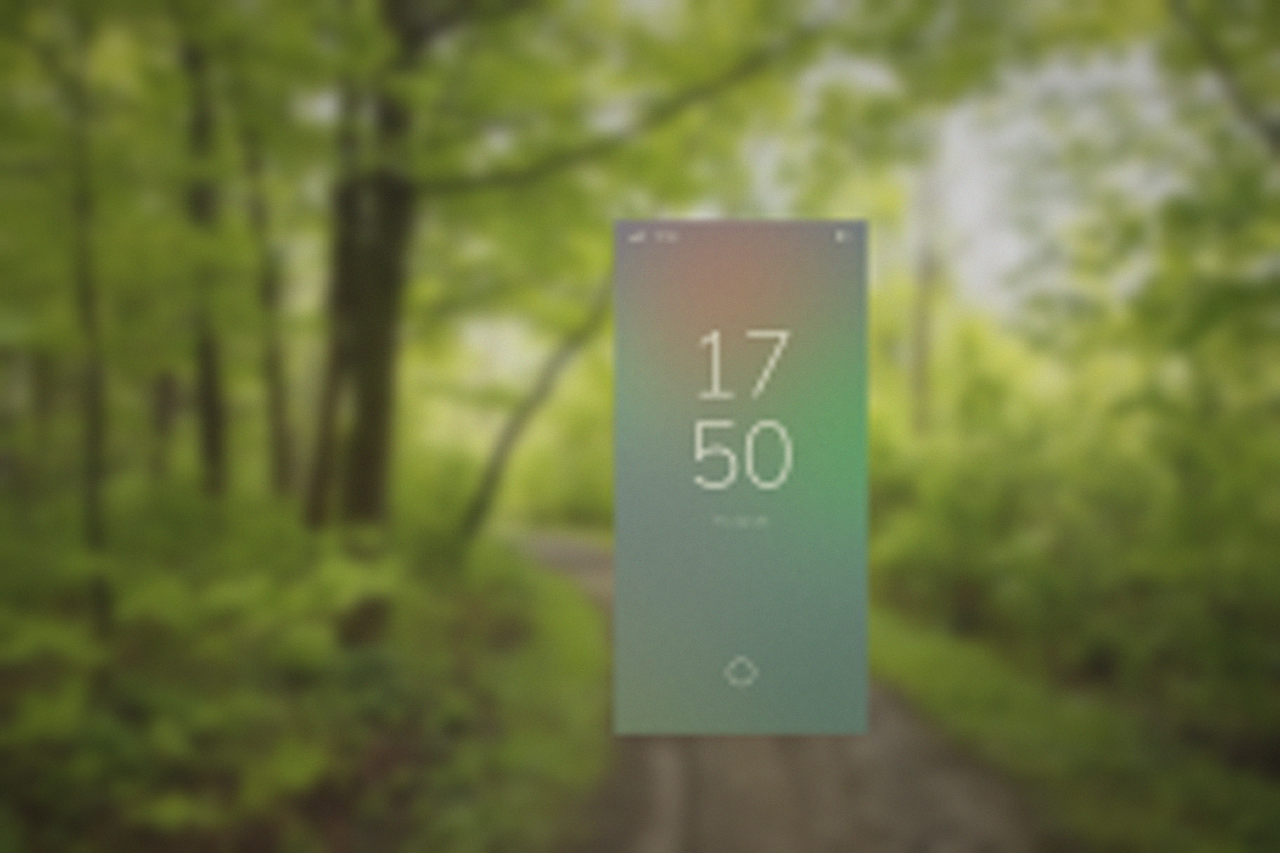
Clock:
17:50
